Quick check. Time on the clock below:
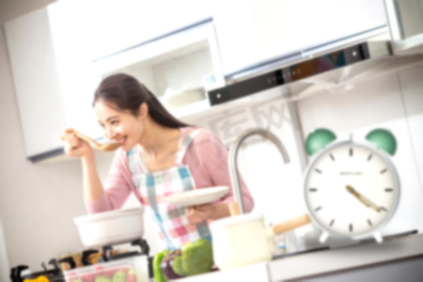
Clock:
4:21
